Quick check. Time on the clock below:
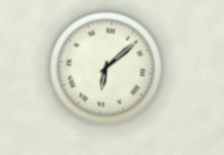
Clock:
6:07
